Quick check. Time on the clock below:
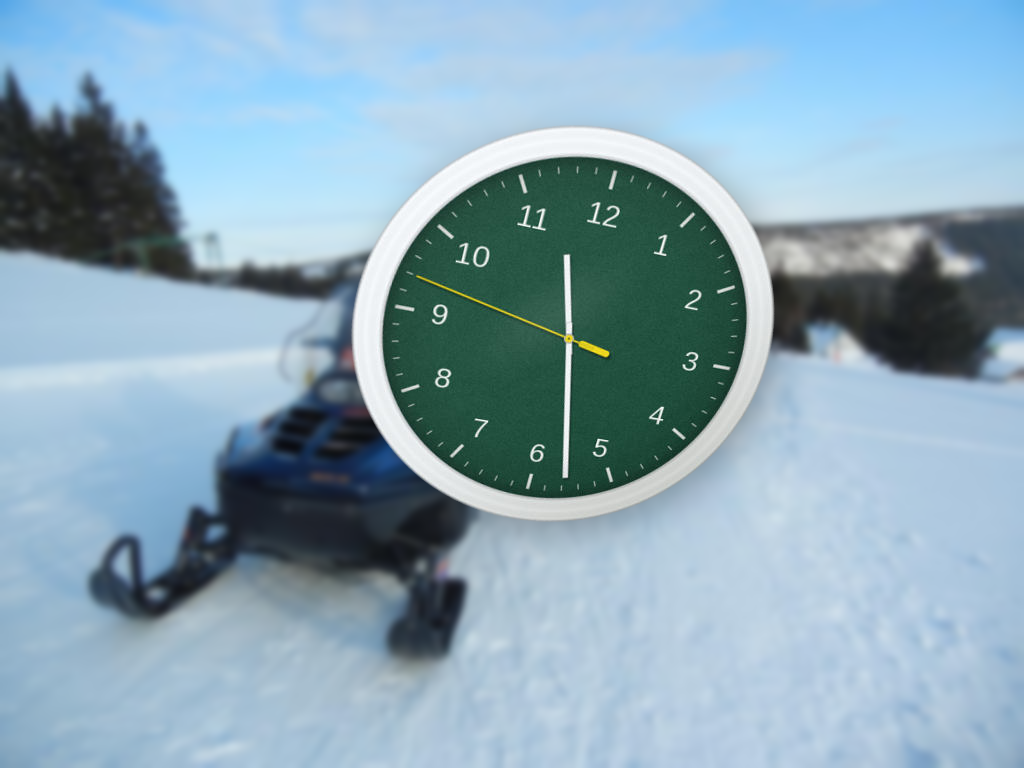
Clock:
11:27:47
